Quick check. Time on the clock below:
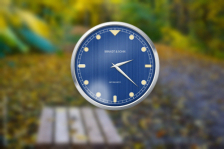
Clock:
2:22
